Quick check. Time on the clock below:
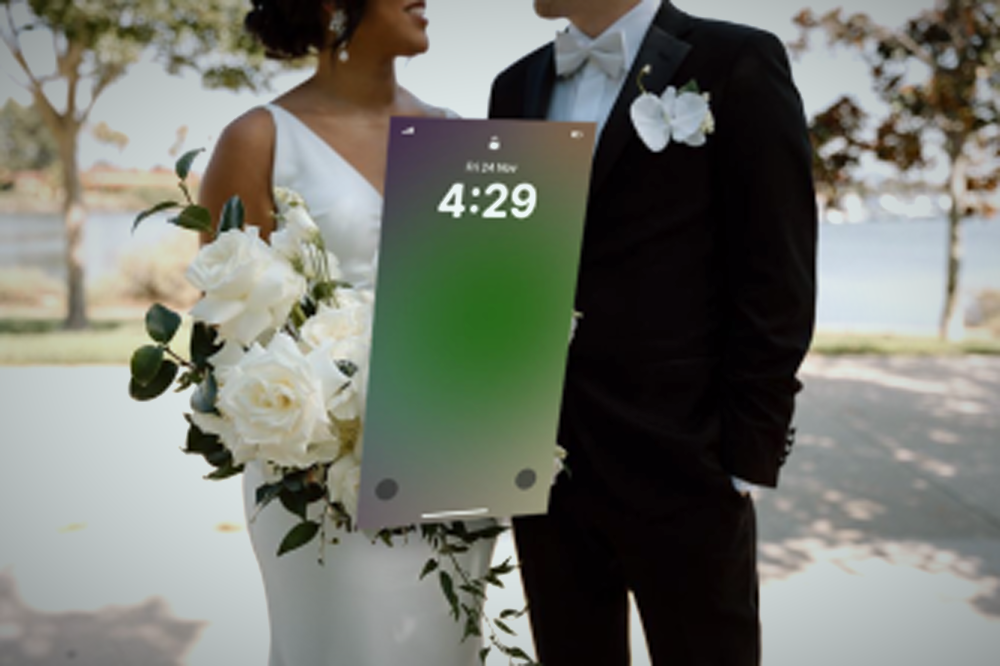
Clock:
4:29
